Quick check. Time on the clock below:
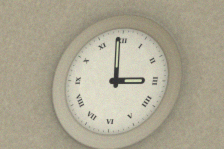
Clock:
2:59
